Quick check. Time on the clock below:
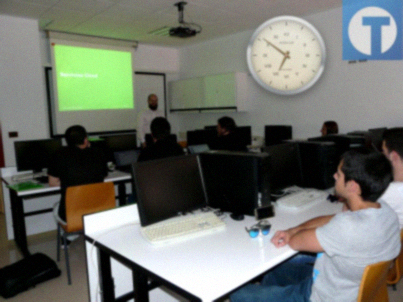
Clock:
6:51
